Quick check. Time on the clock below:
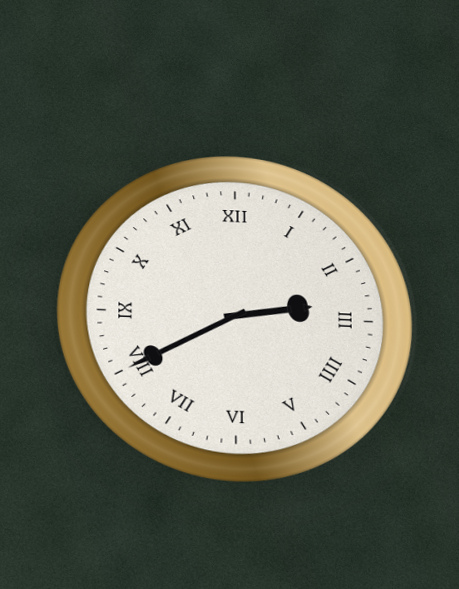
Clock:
2:40
